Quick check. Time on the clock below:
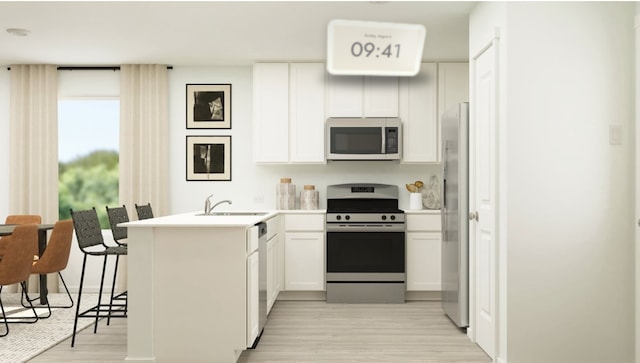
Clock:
9:41
